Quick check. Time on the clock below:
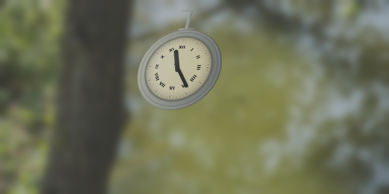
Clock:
11:24
